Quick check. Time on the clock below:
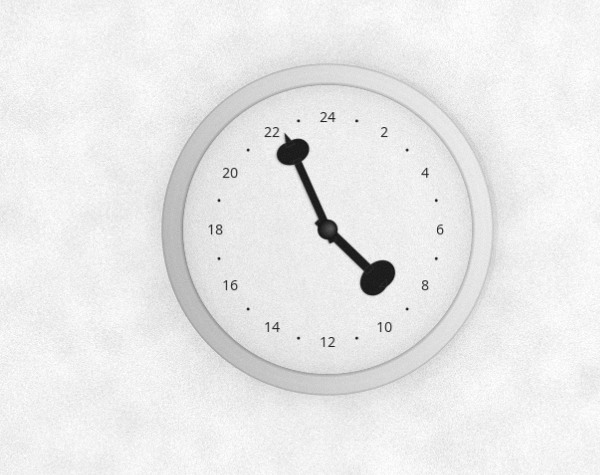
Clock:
8:56
